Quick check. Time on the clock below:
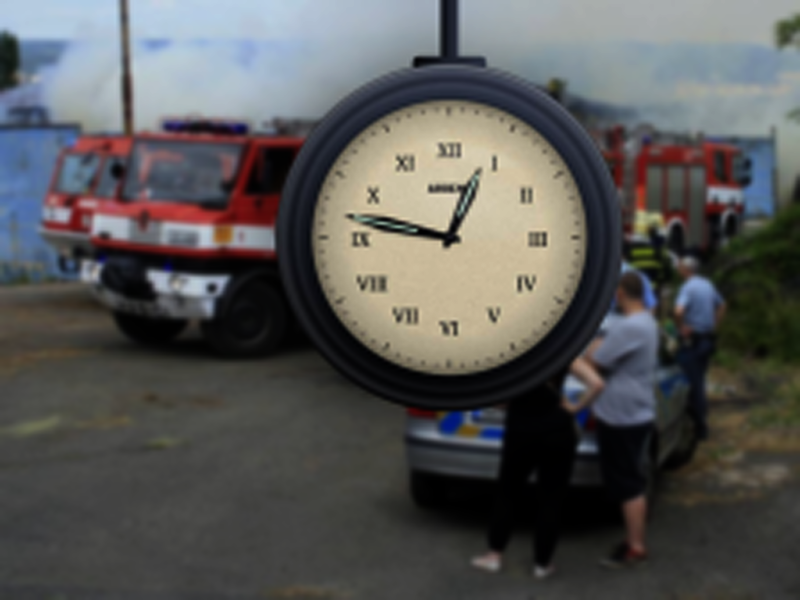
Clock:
12:47
